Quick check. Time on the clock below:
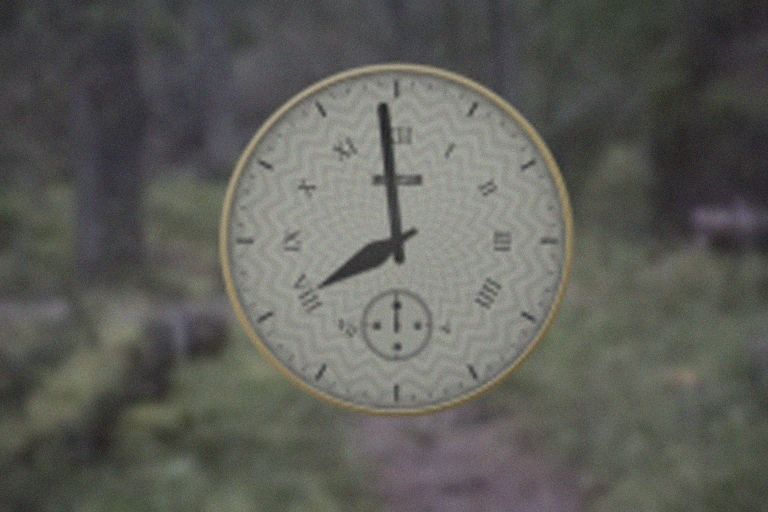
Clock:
7:59
